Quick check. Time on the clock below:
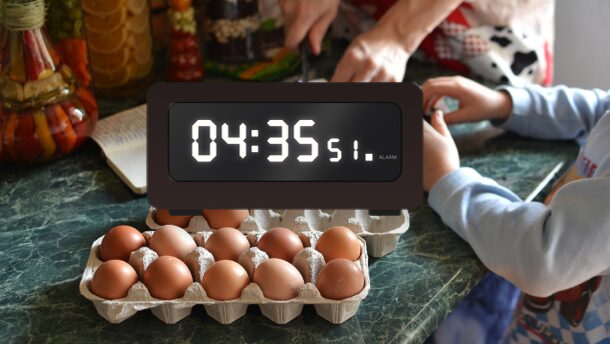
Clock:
4:35:51
